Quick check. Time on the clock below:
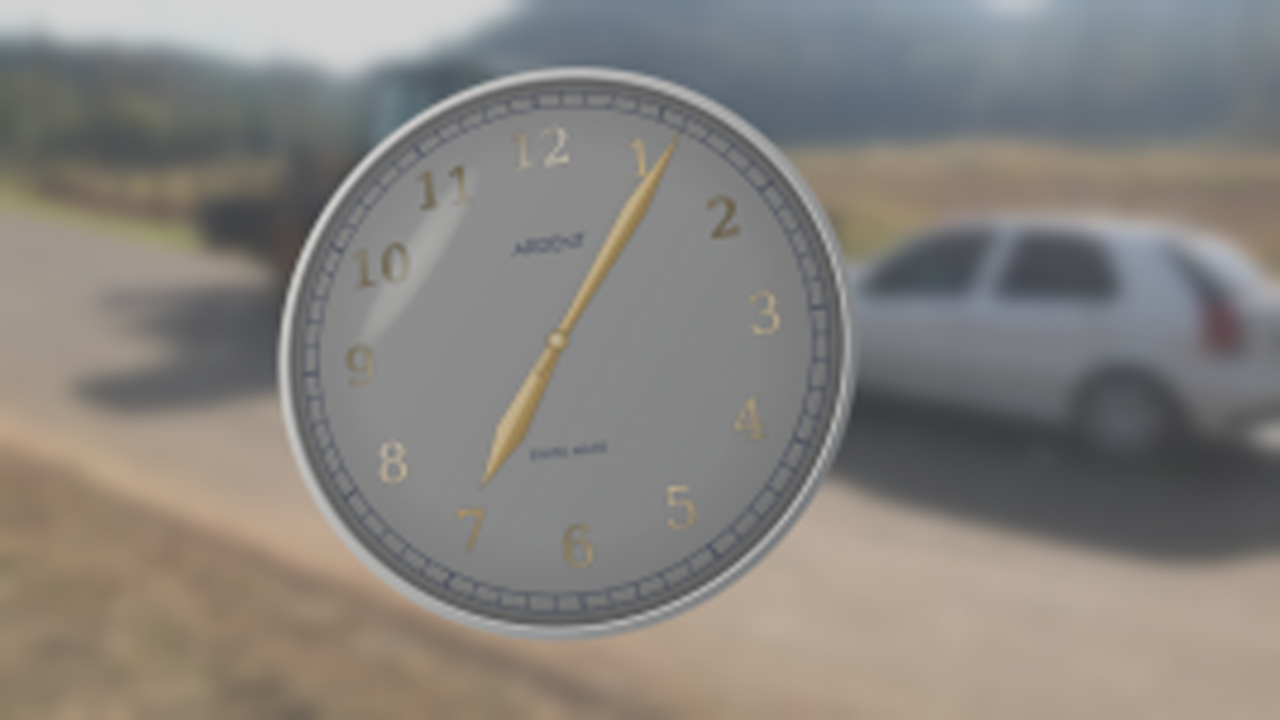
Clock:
7:06
